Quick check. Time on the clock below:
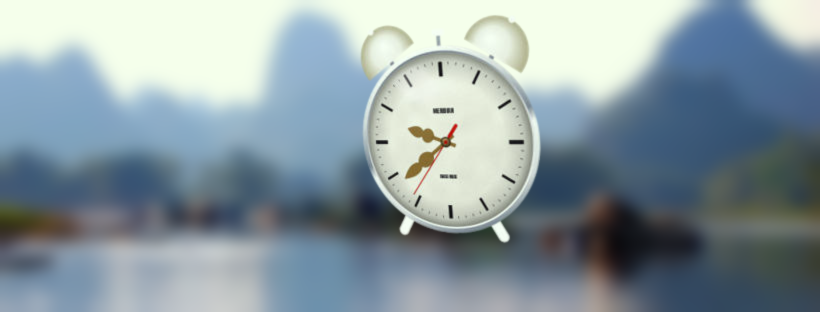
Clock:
9:38:36
